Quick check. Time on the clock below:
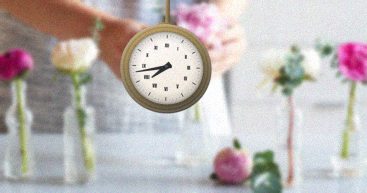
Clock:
7:43
